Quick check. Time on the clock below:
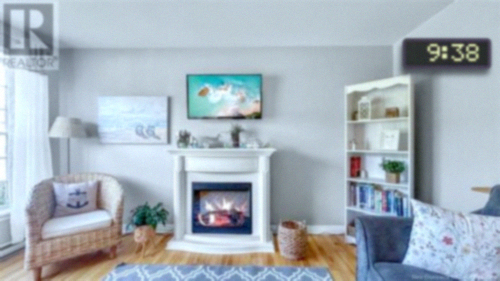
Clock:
9:38
